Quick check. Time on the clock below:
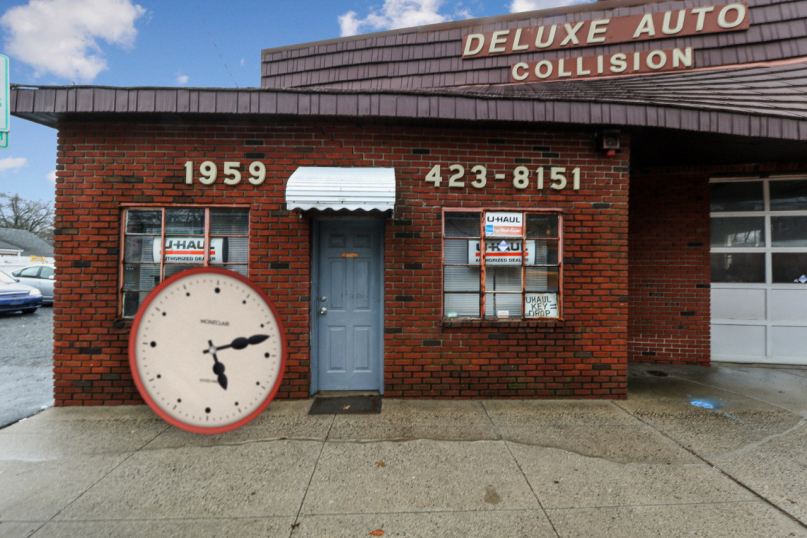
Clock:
5:12
